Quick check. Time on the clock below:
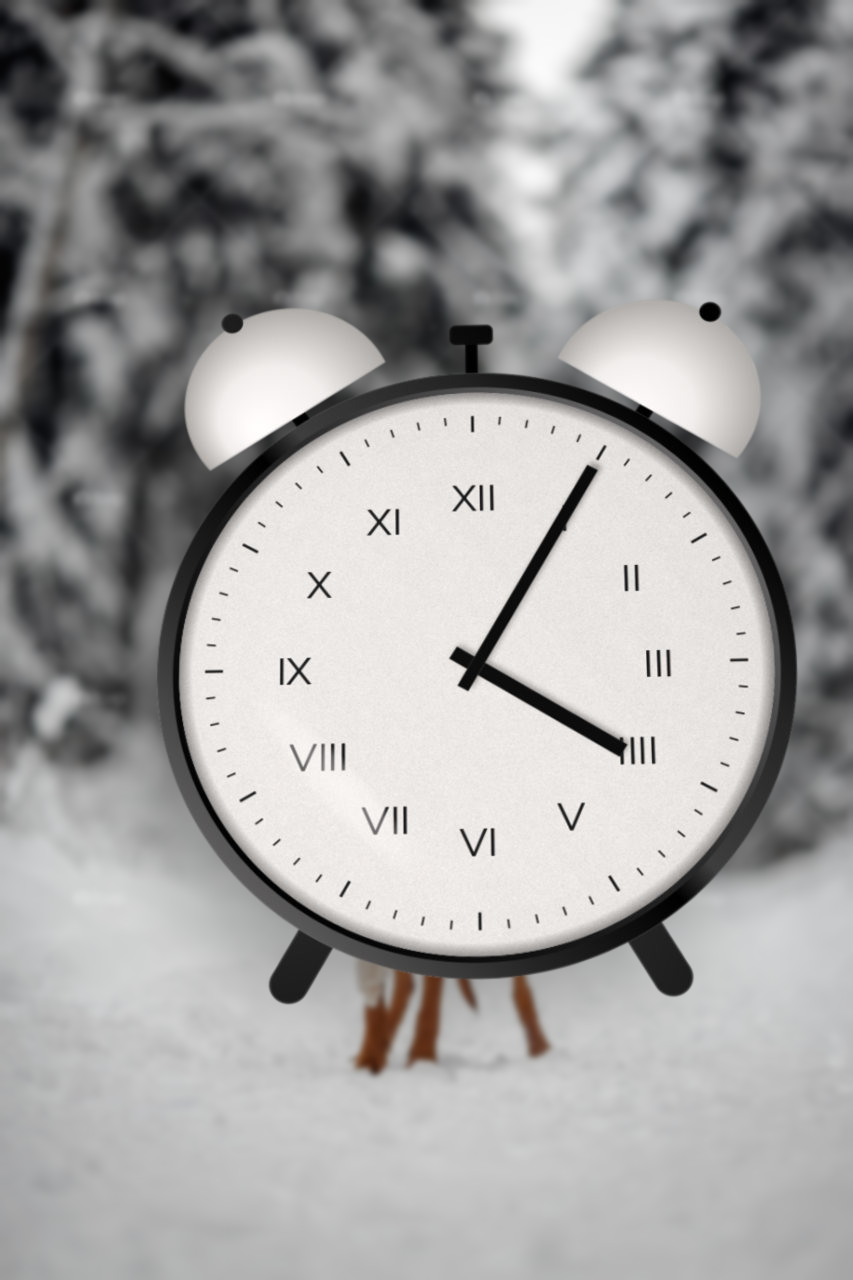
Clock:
4:05
